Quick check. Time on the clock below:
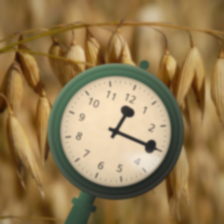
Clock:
12:15
